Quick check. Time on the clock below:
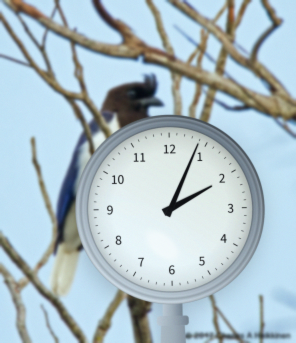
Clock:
2:04
